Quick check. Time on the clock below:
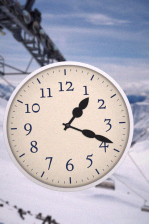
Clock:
1:19
